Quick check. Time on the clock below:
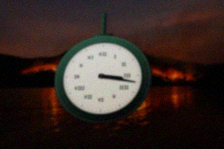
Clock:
3:17
